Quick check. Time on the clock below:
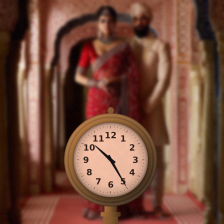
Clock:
10:25
